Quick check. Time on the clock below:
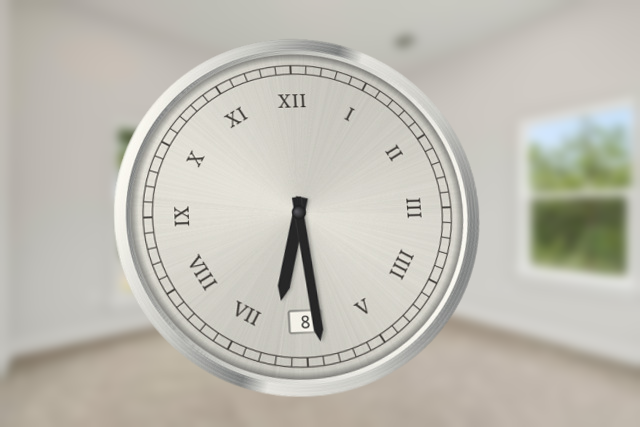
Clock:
6:29
